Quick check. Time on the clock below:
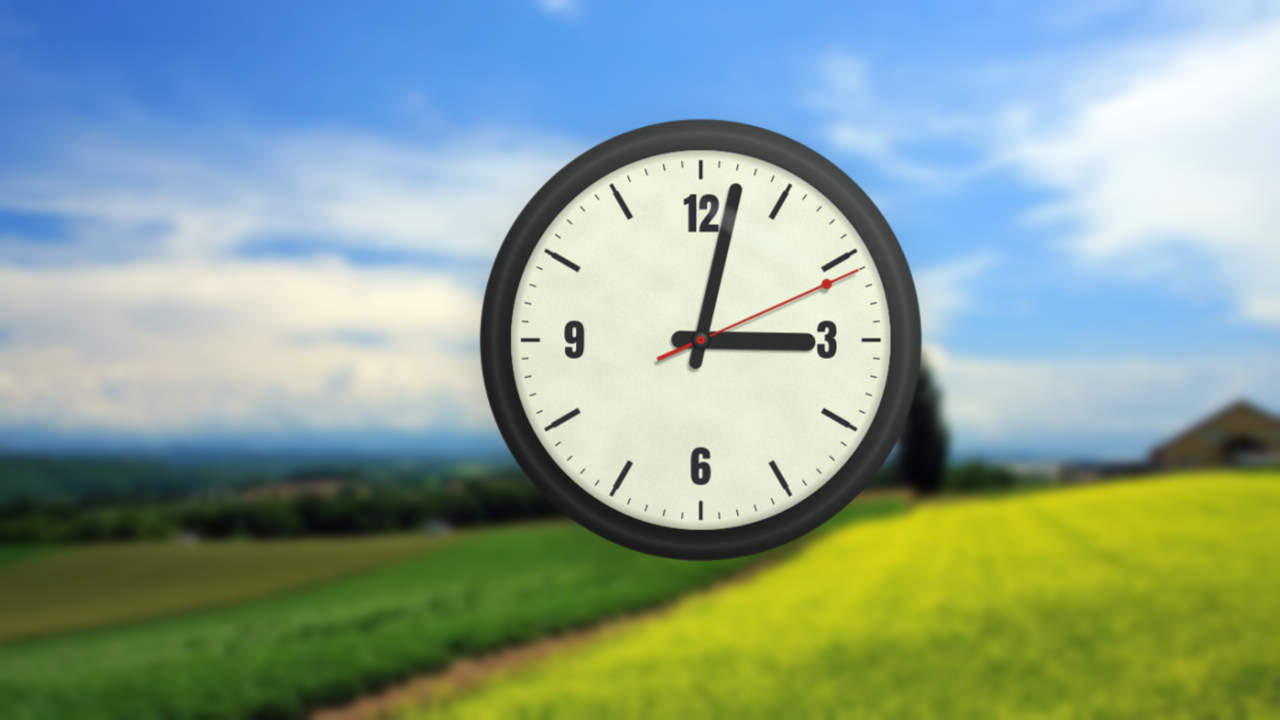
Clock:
3:02:11
